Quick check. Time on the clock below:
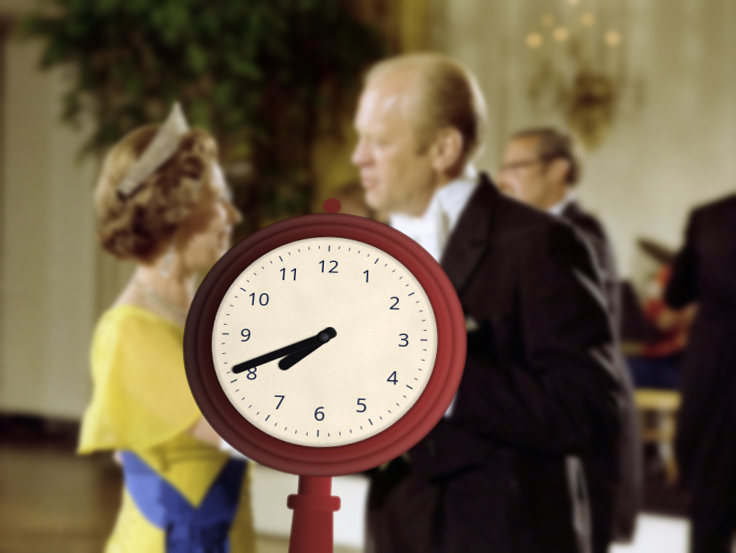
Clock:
7:41
